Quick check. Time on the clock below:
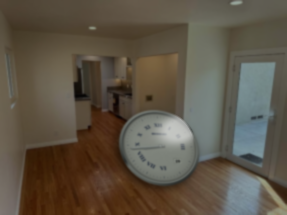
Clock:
8:44
